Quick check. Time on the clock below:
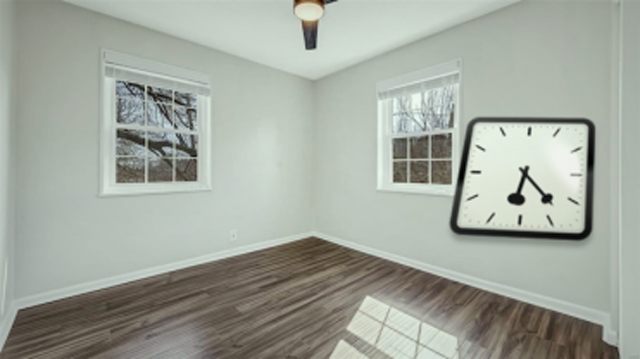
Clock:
6:23
